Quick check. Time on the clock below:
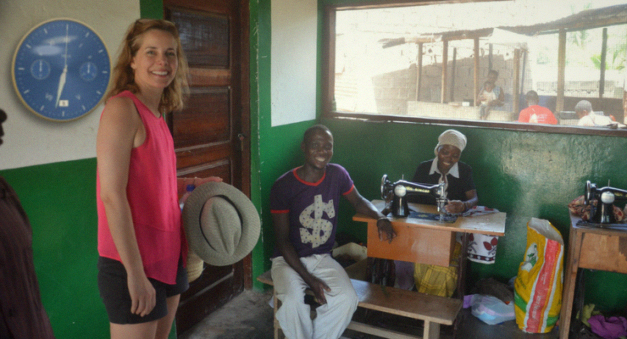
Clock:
6:32
